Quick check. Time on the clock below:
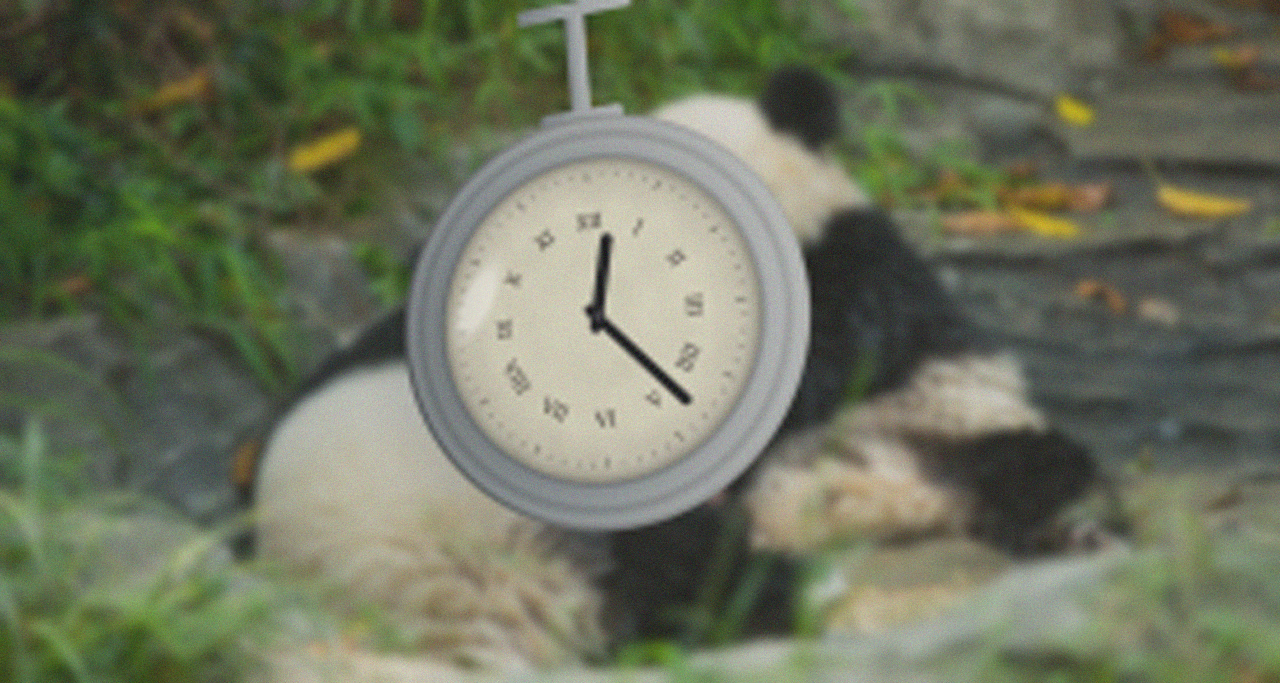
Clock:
12:23
